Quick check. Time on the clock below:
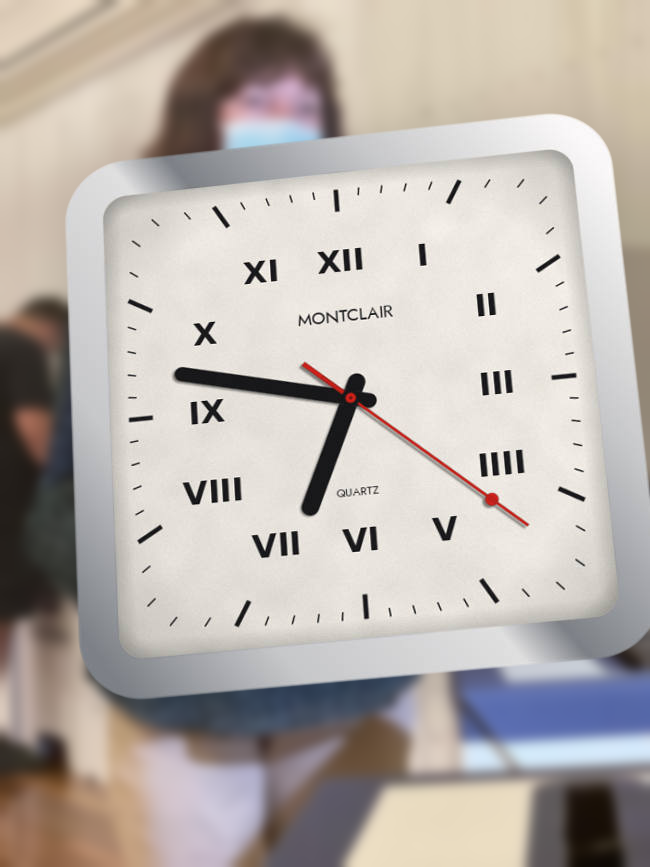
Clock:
6:47:22
